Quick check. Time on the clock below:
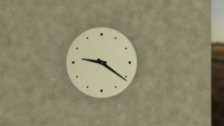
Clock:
9:21
